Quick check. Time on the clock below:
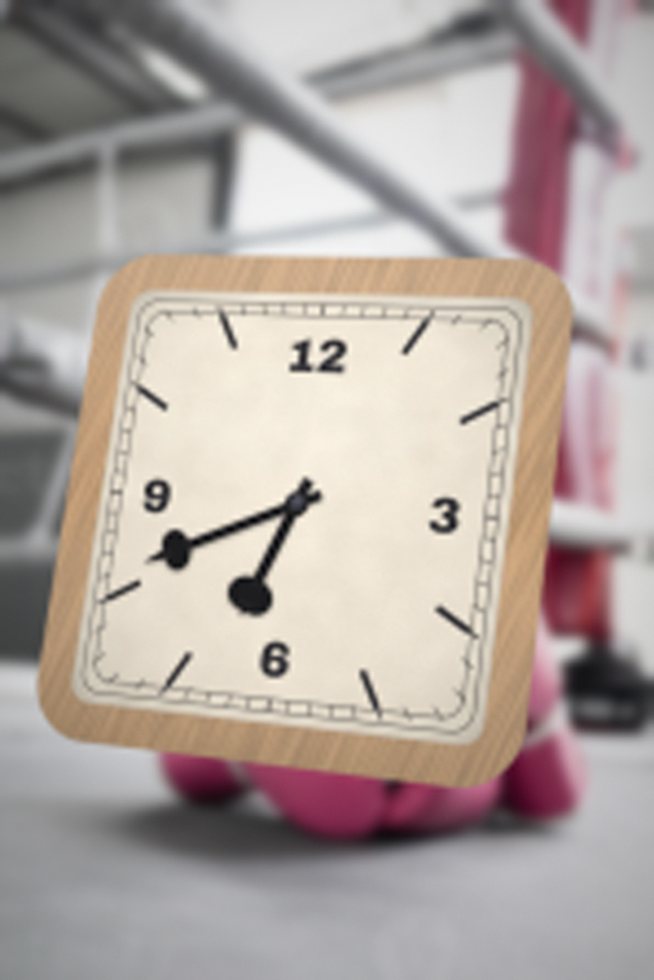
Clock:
6:41
